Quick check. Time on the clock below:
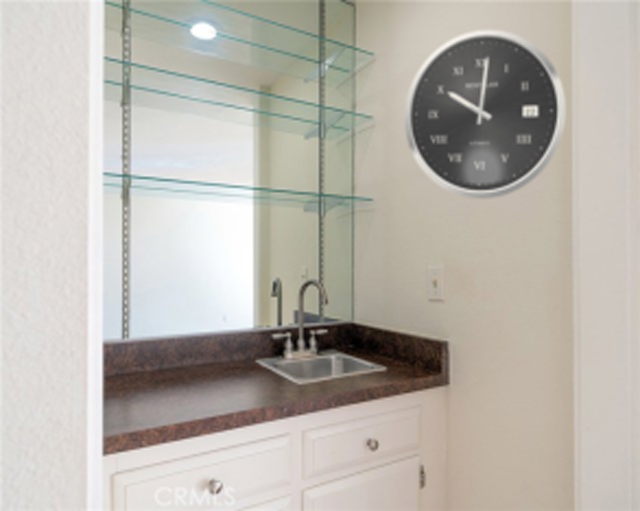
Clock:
10:01
